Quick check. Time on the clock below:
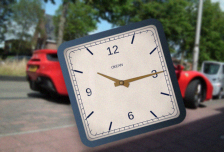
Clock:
10:15
